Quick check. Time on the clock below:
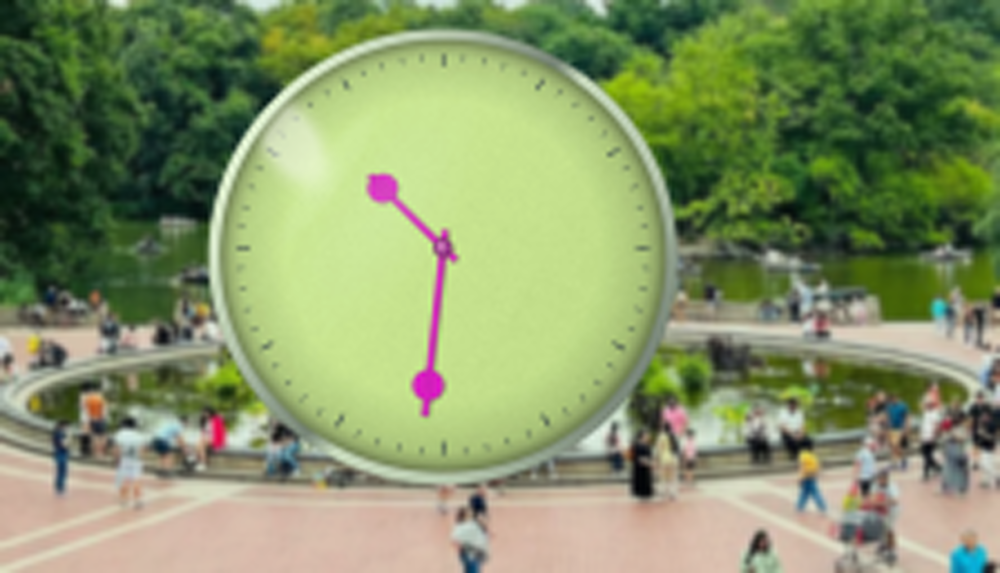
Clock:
10:31
